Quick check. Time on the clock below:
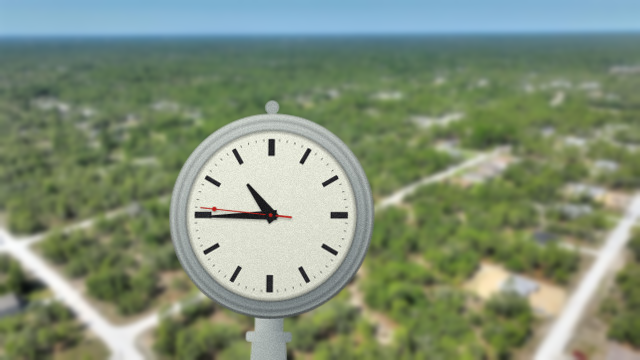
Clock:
10:44:46
